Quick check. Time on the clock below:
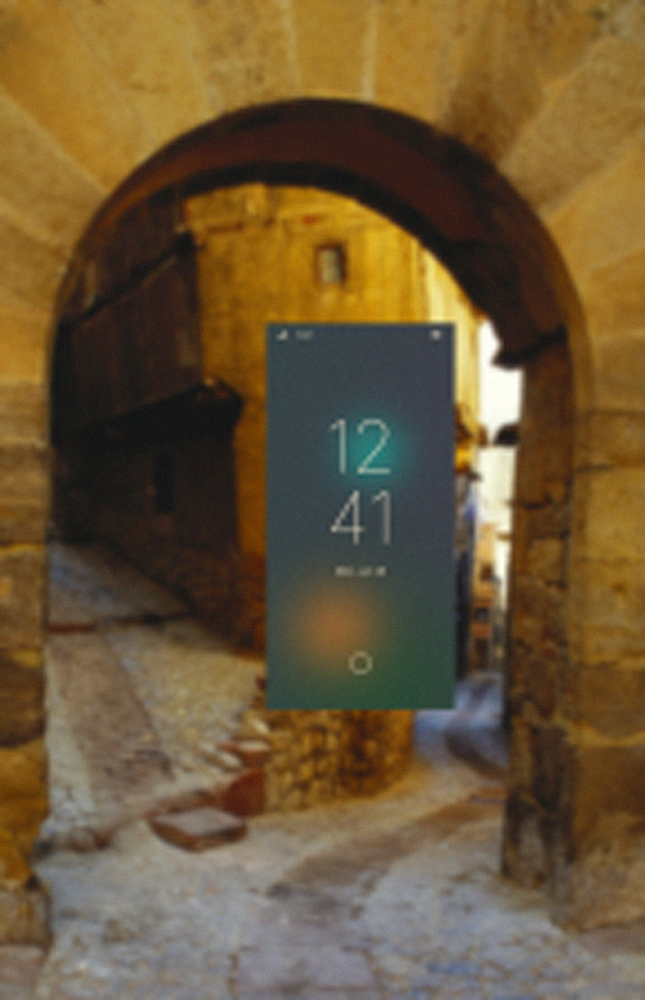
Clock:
12:41
